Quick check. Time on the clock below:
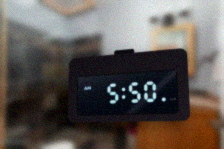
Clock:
5:50
